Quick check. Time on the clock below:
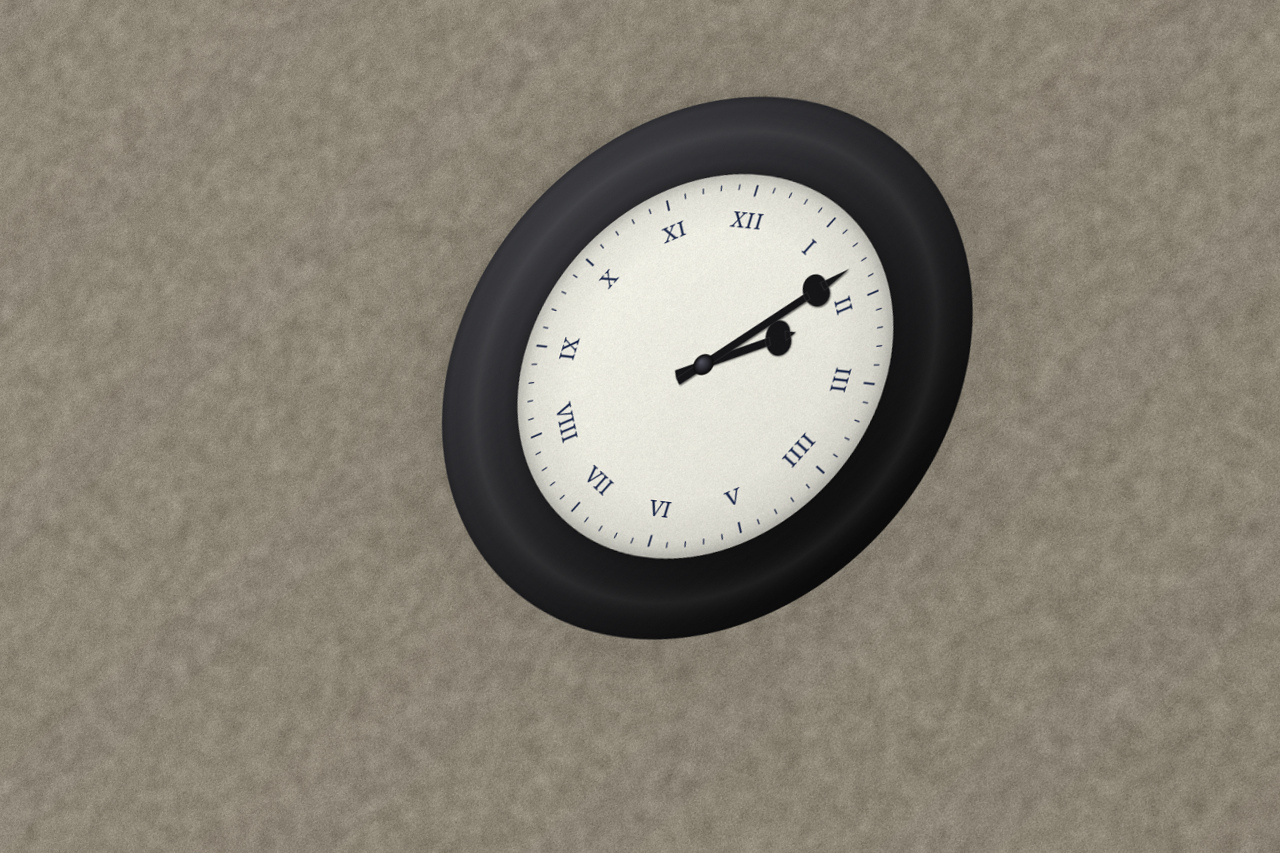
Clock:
2:08
